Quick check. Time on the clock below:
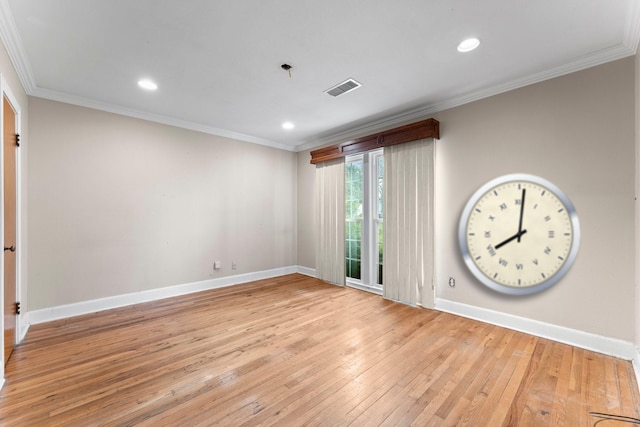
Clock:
8:01
